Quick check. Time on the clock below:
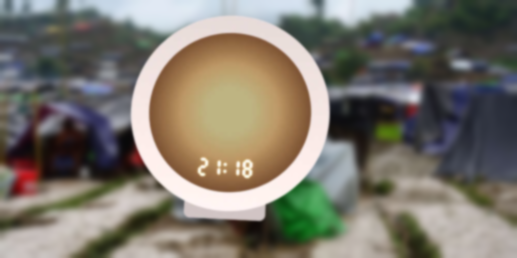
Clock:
21:18
